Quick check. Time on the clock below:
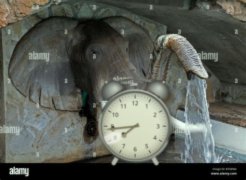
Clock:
7:44
